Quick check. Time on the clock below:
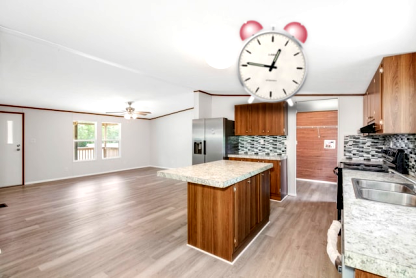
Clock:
12:46
